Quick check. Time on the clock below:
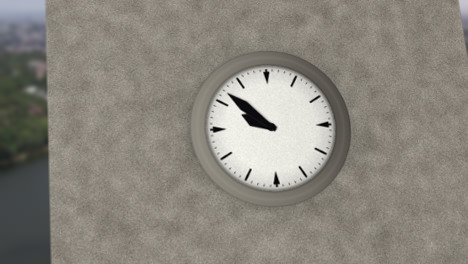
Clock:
9:52
